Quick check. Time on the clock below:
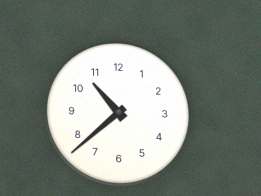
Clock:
10:38
